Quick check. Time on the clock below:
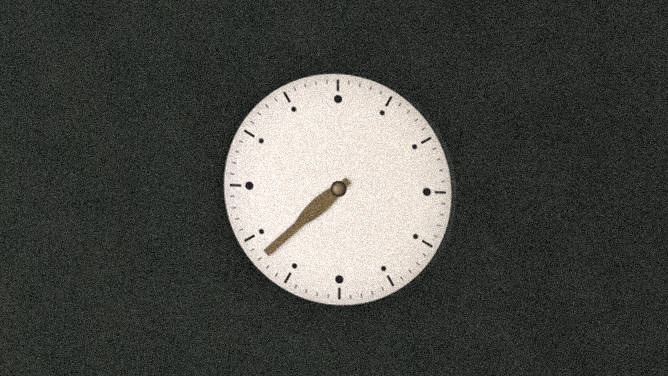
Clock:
7:38
